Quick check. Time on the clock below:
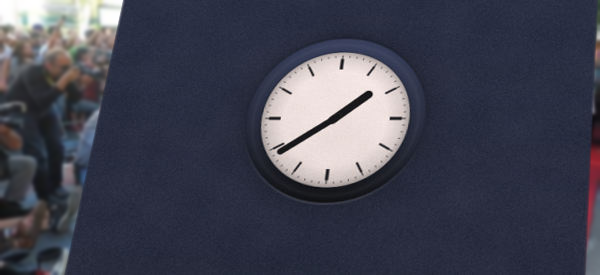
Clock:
1:39
